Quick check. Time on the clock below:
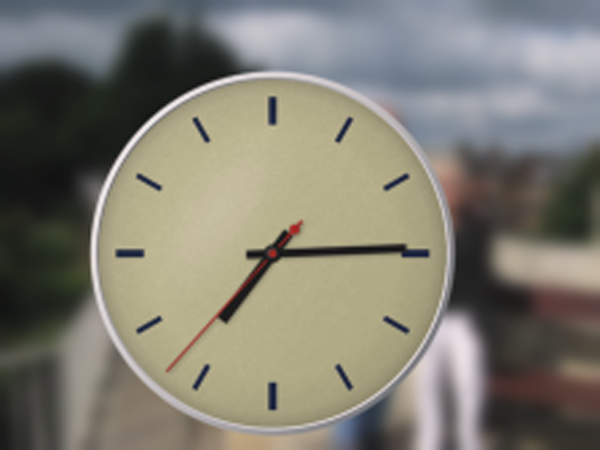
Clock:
7:14:37
